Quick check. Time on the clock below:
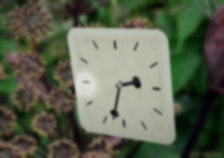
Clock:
2:33
